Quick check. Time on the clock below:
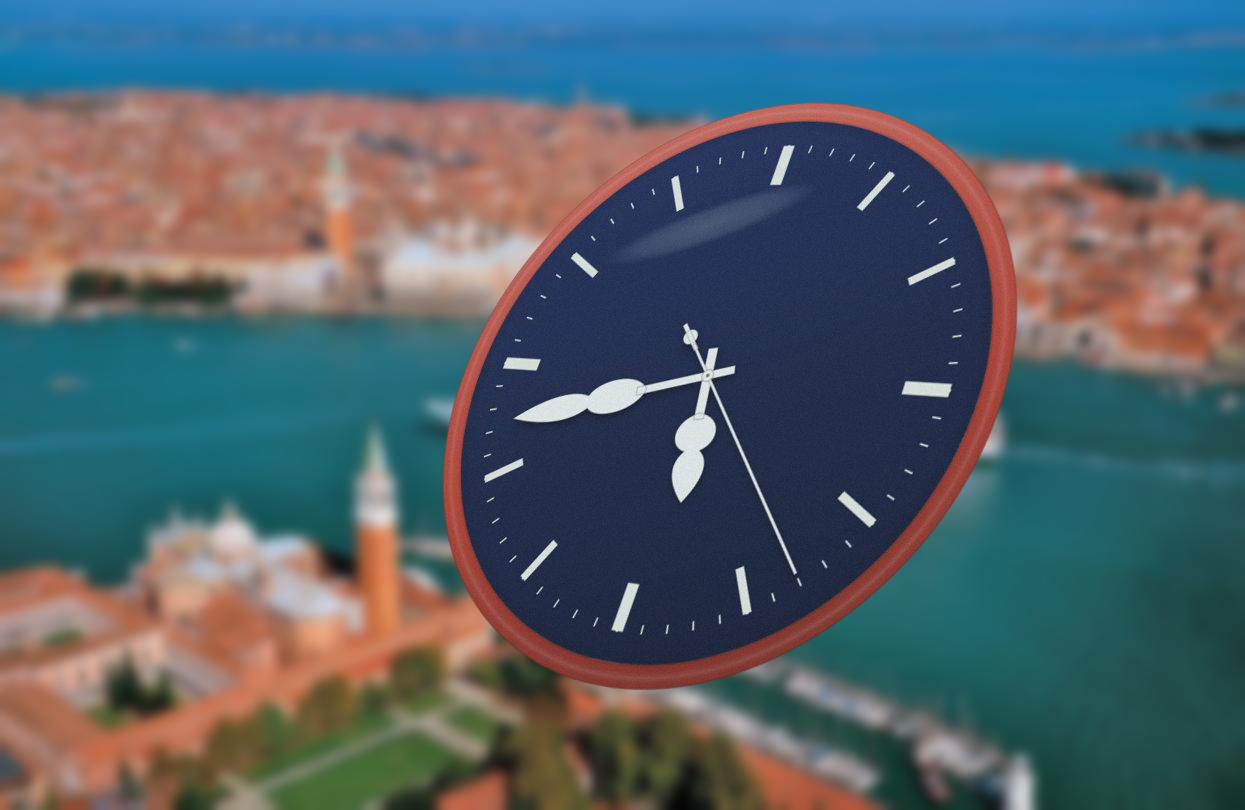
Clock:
5:42:23
